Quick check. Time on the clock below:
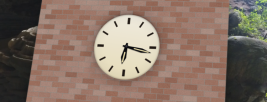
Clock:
6:17
